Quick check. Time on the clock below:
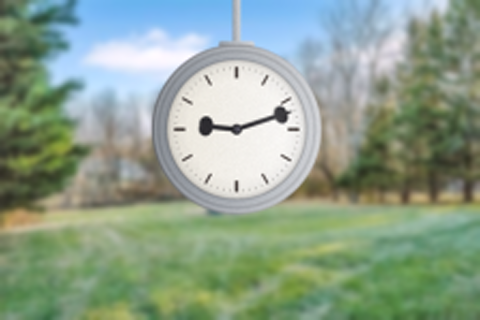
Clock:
9:12
